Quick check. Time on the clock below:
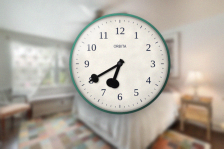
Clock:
6:40
